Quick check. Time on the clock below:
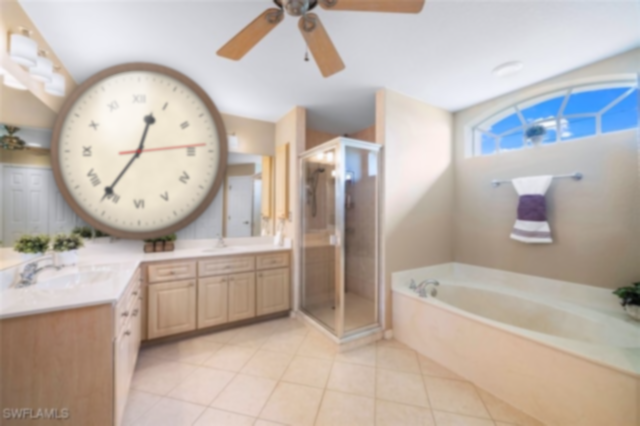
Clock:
12:36:14
